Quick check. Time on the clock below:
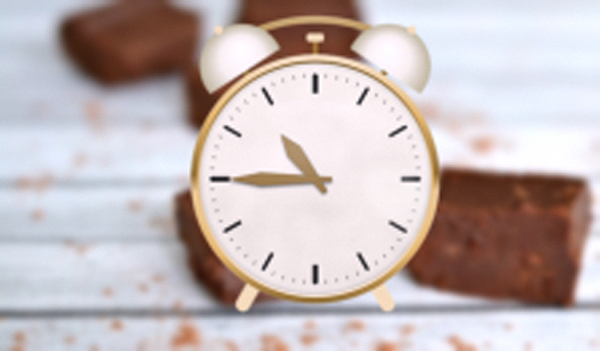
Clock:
10:45
